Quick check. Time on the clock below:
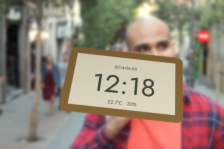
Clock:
12:18
